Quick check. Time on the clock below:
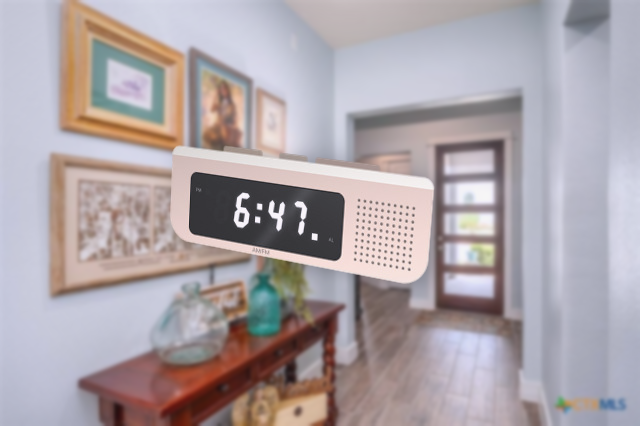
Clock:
6:47
